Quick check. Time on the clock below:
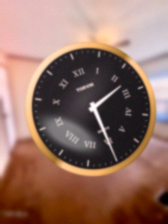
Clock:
2:30
